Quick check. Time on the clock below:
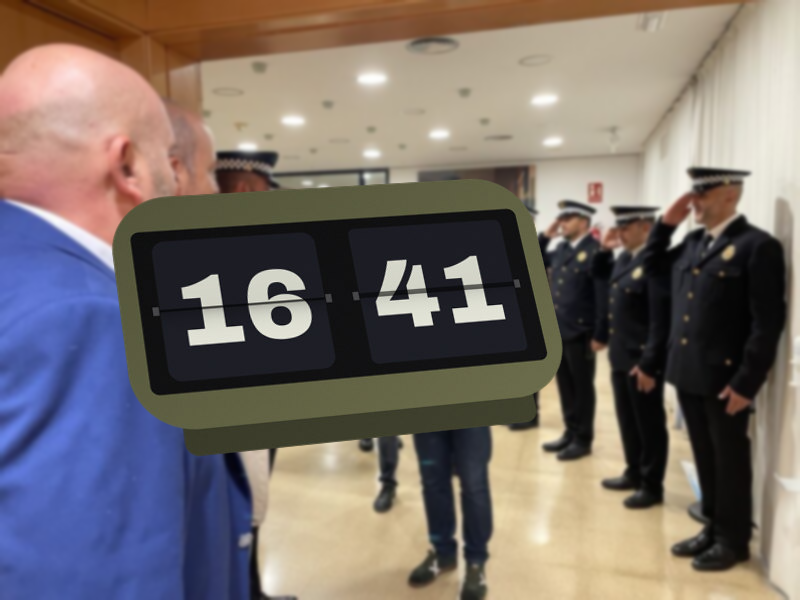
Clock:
16:41
